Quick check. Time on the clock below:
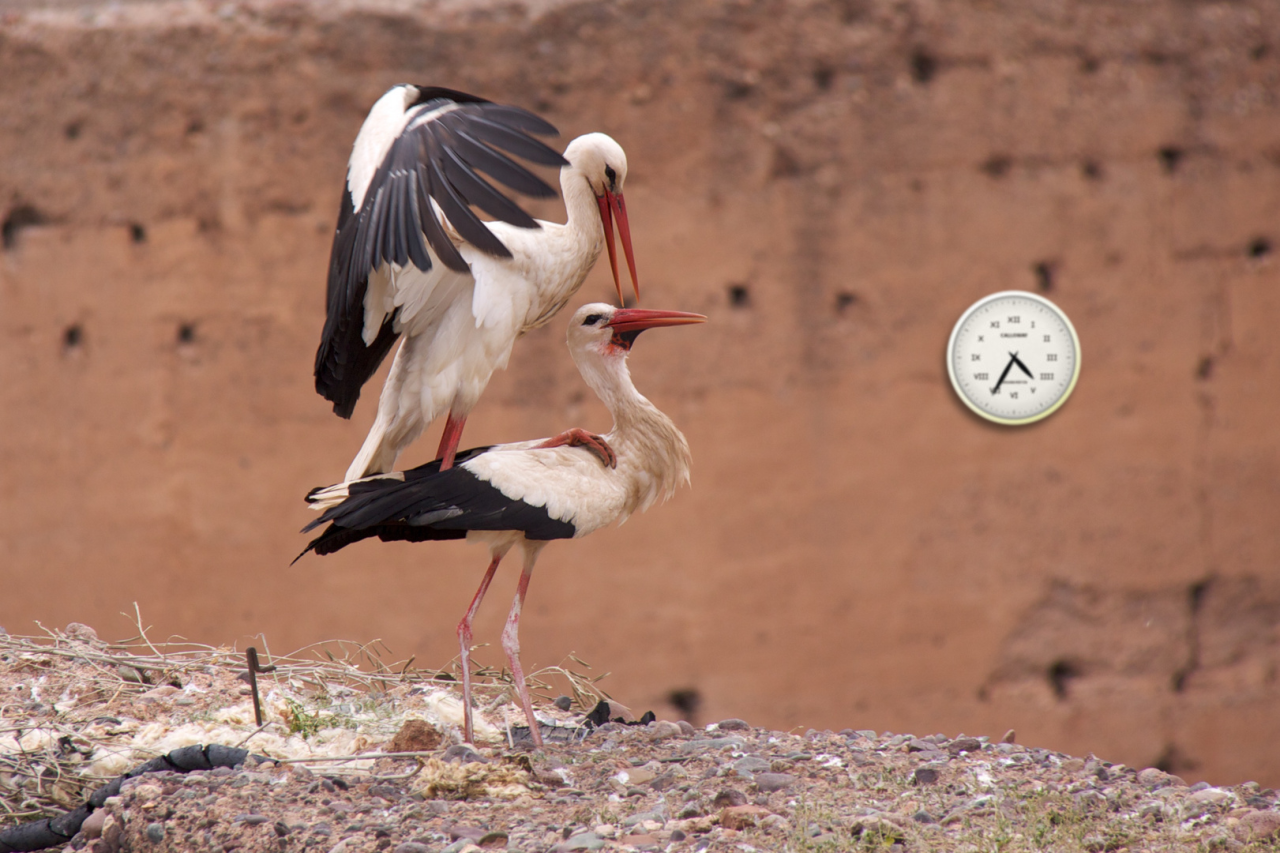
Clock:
4:35
